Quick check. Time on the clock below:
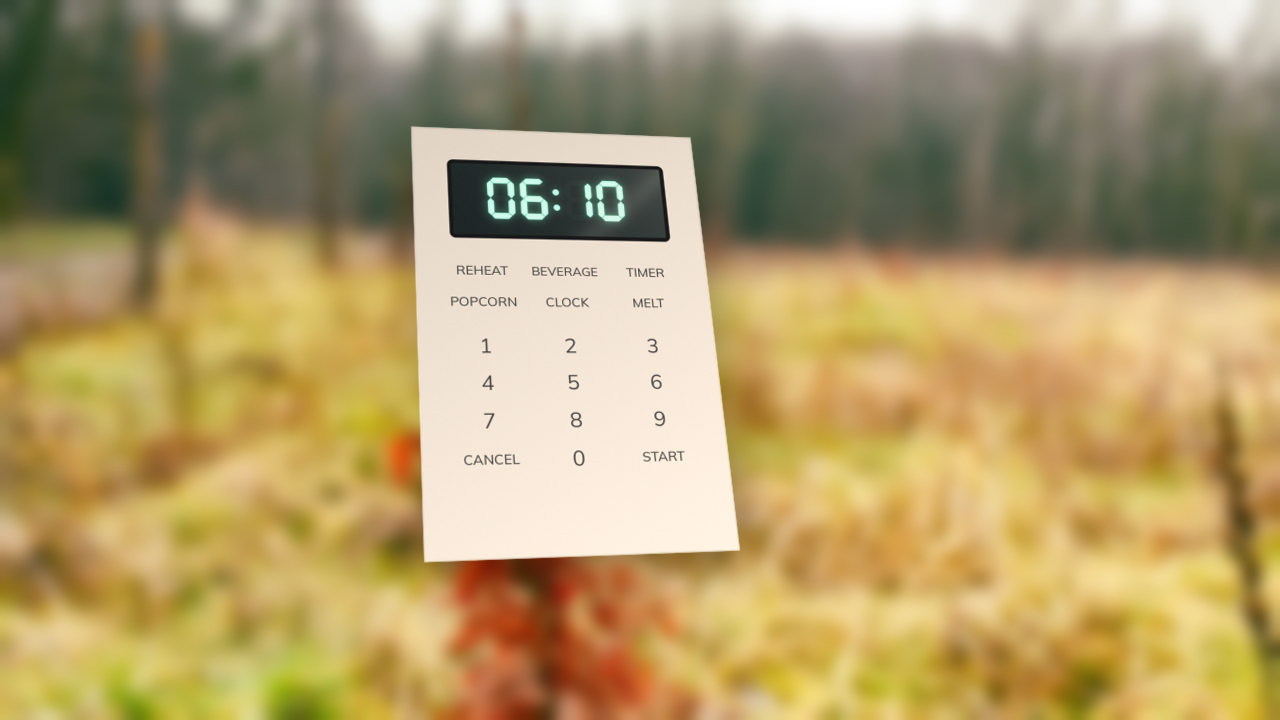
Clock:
6:10
